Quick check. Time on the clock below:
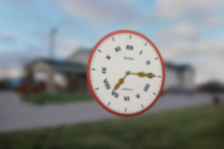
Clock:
7:15
